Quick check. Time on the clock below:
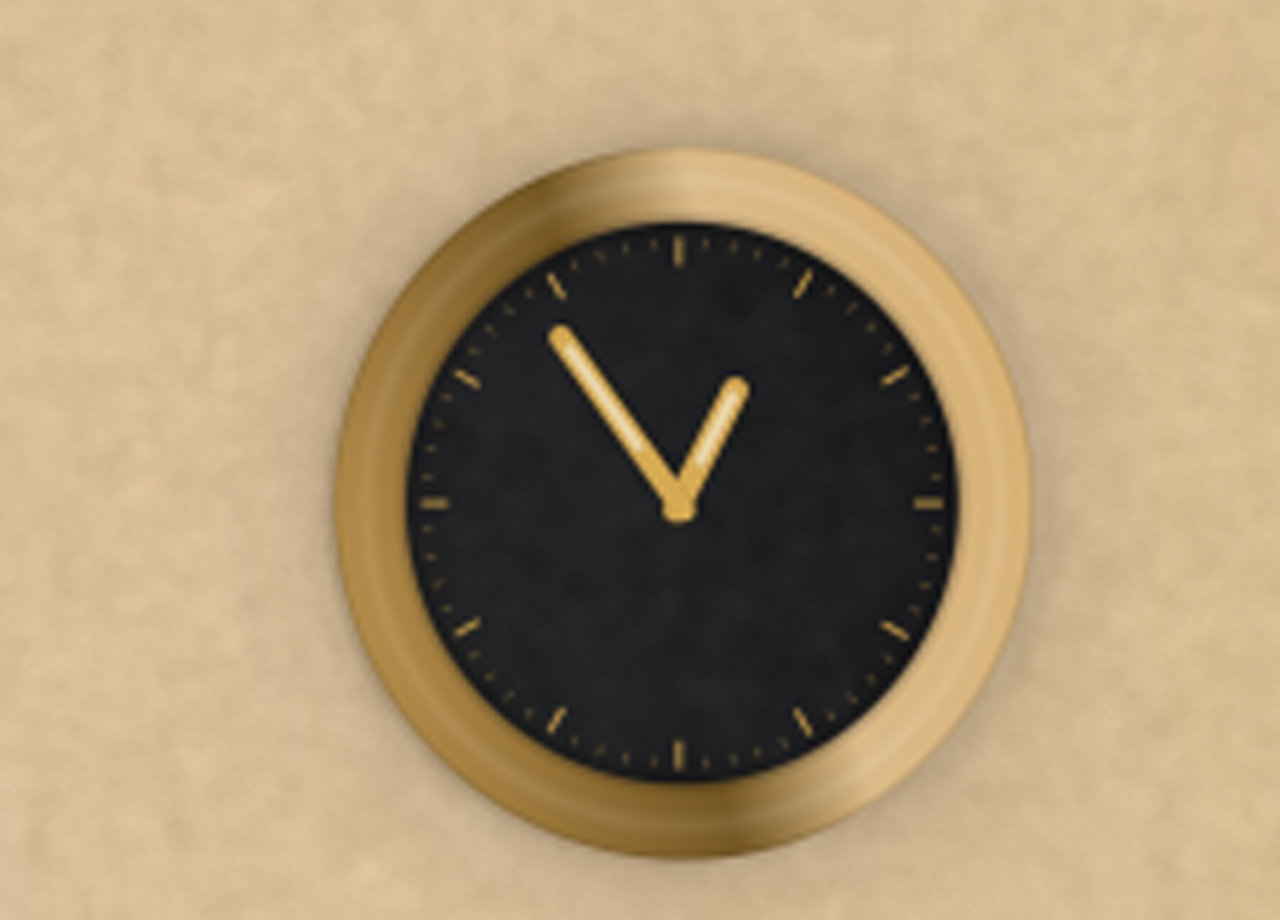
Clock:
12:54
